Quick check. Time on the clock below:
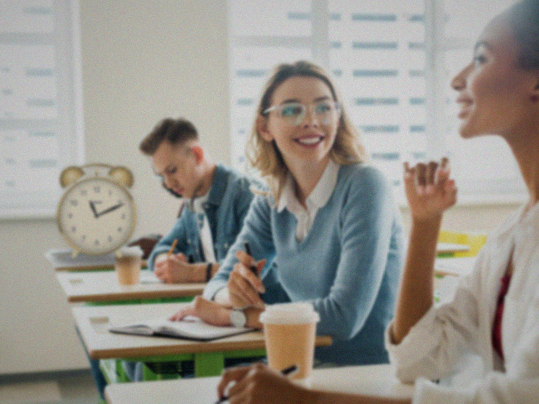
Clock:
11:11
